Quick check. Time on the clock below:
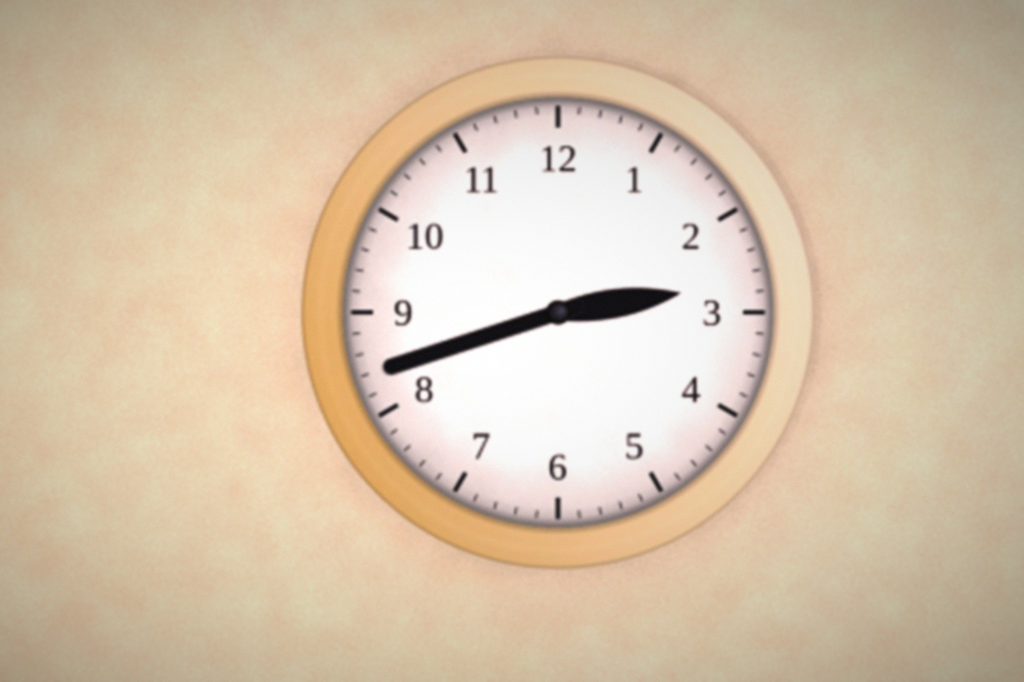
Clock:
2:42
